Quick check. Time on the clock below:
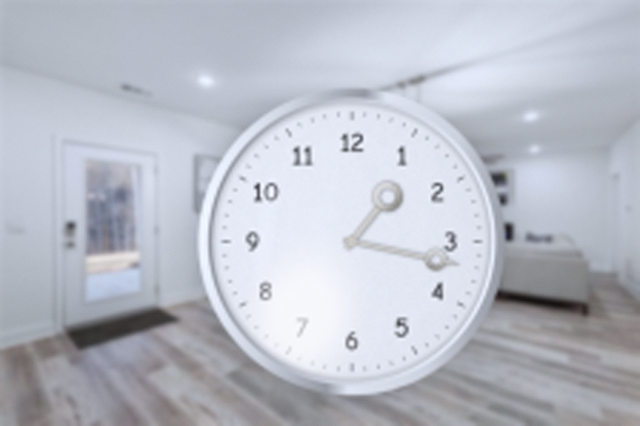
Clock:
1:17
